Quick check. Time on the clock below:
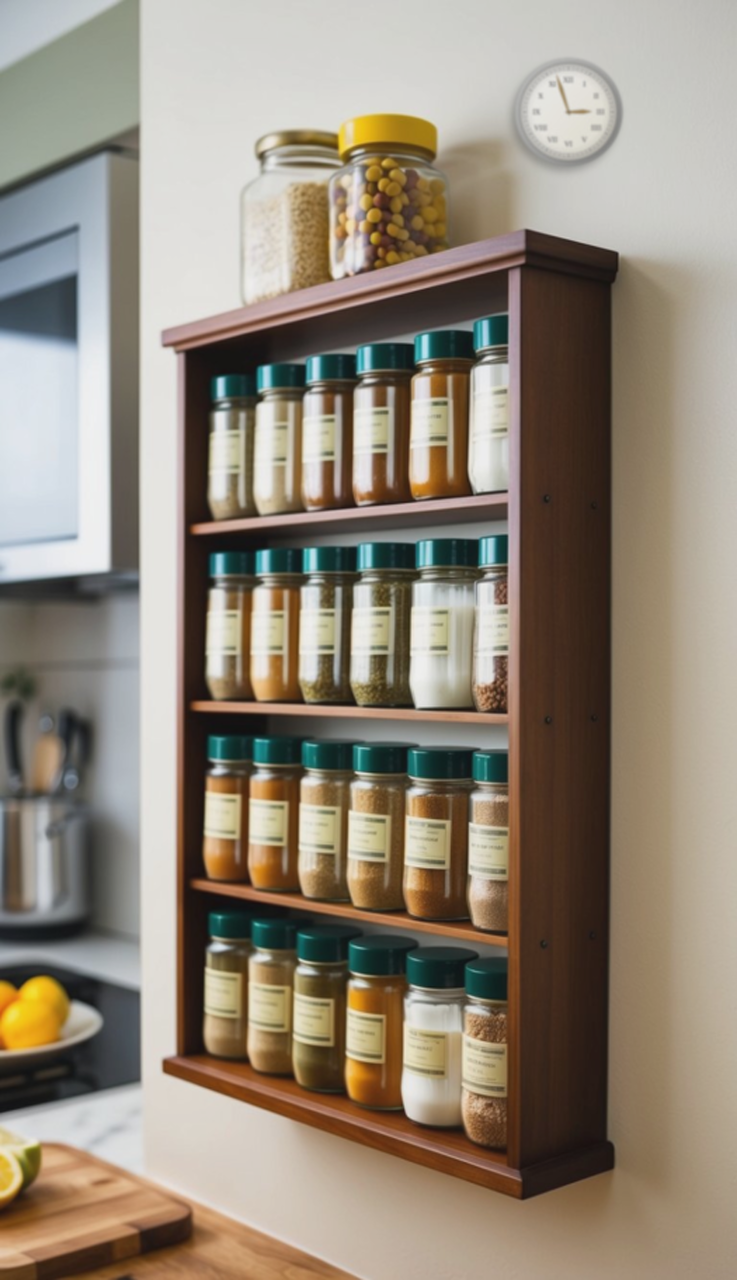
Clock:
2:57
